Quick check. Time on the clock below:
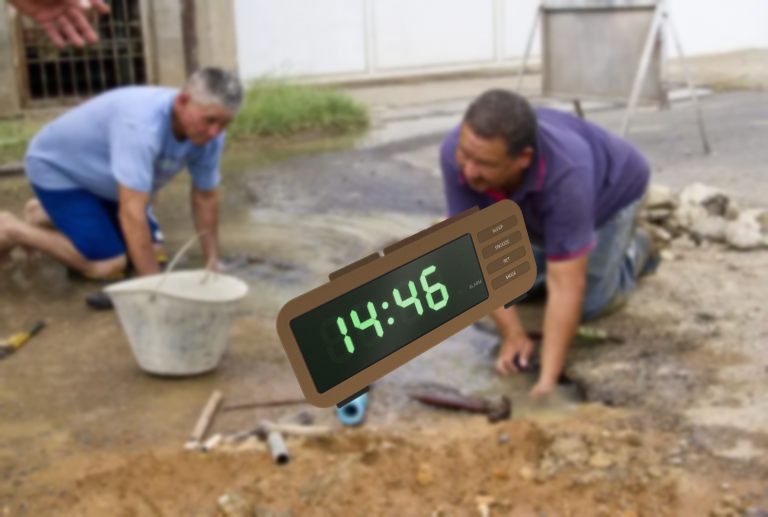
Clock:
14:46
